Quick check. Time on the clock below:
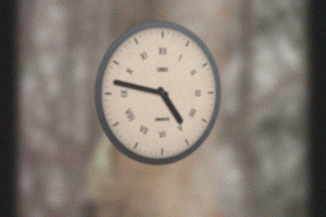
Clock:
4:47
